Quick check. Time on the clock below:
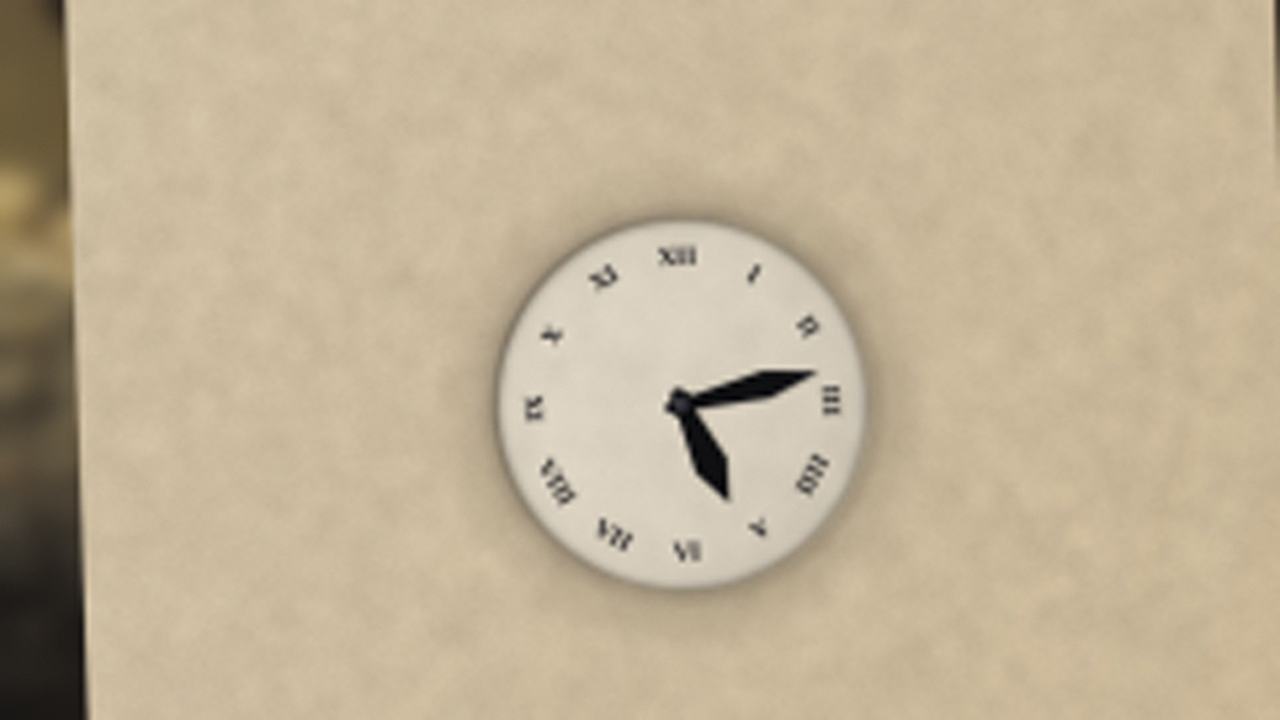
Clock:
5:13
